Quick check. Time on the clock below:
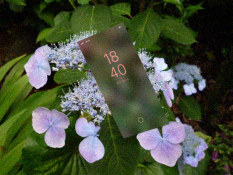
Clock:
18:40
